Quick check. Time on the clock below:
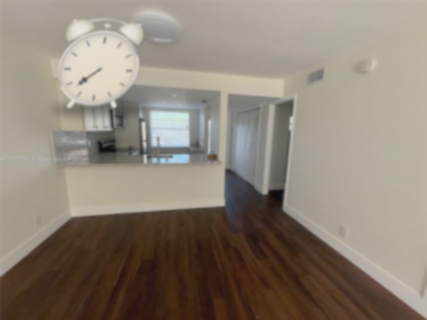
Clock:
7:38
